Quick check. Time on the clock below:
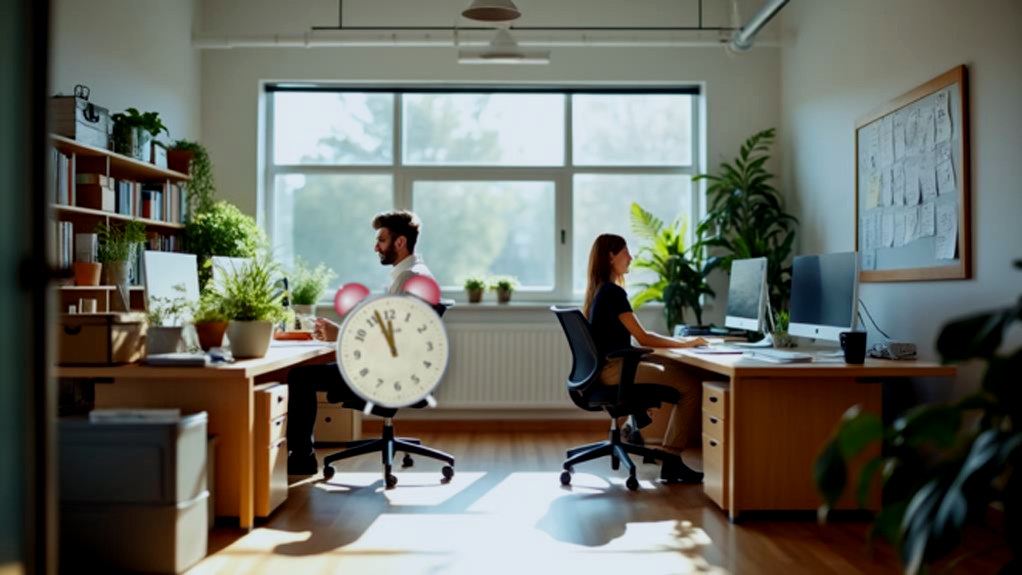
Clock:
11:57
